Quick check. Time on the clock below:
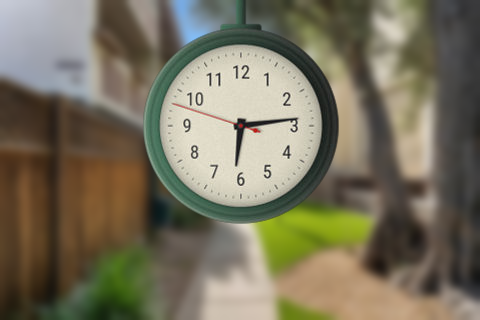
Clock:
6:13:48
